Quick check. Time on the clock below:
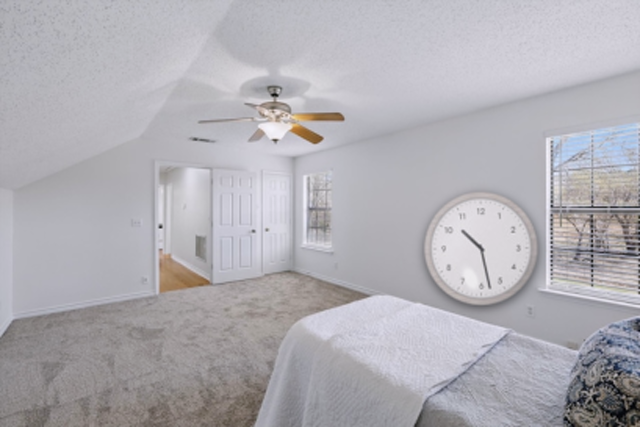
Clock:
10:28
